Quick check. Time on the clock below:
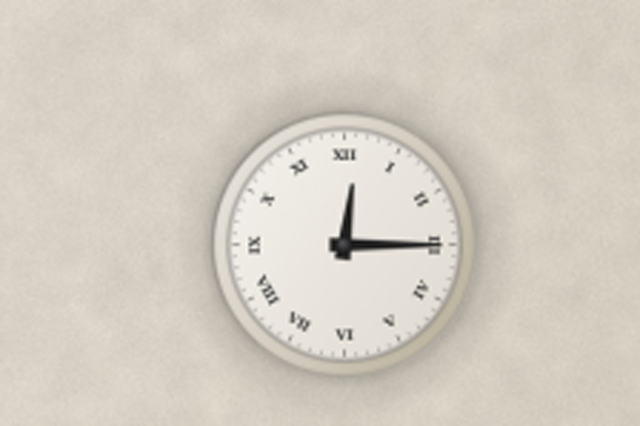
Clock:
12:15
